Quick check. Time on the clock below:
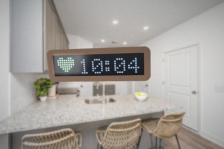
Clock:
10:04
